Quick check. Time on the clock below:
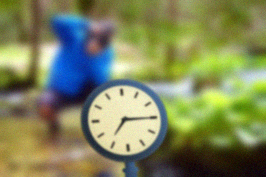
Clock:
7:15
